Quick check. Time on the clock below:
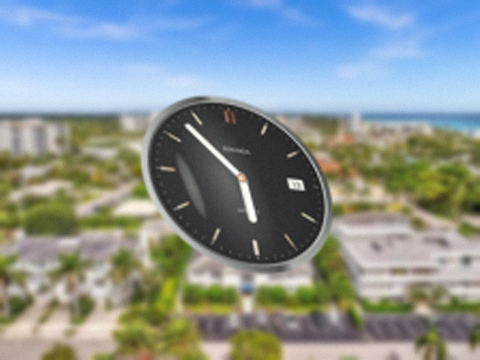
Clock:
5:53
